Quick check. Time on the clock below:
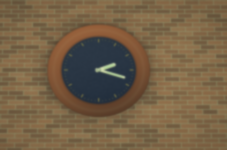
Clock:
2:18
